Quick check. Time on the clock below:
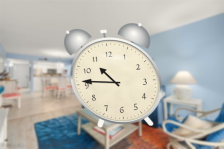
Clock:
10:46
